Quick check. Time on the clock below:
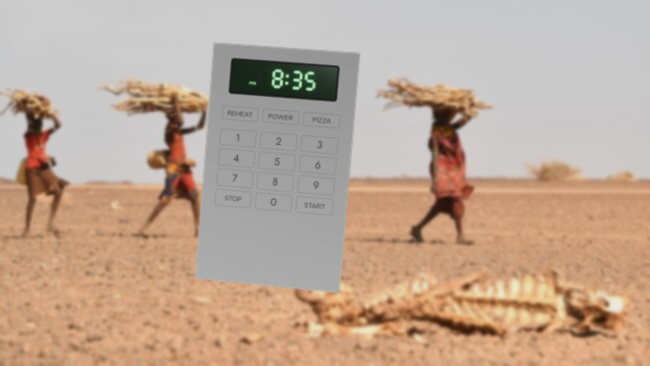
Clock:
8:35
